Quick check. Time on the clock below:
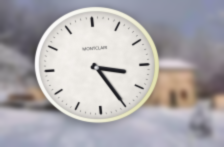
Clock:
3:25
